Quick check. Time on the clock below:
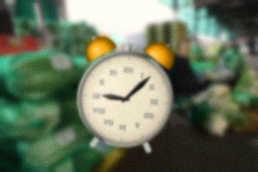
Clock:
9:07
